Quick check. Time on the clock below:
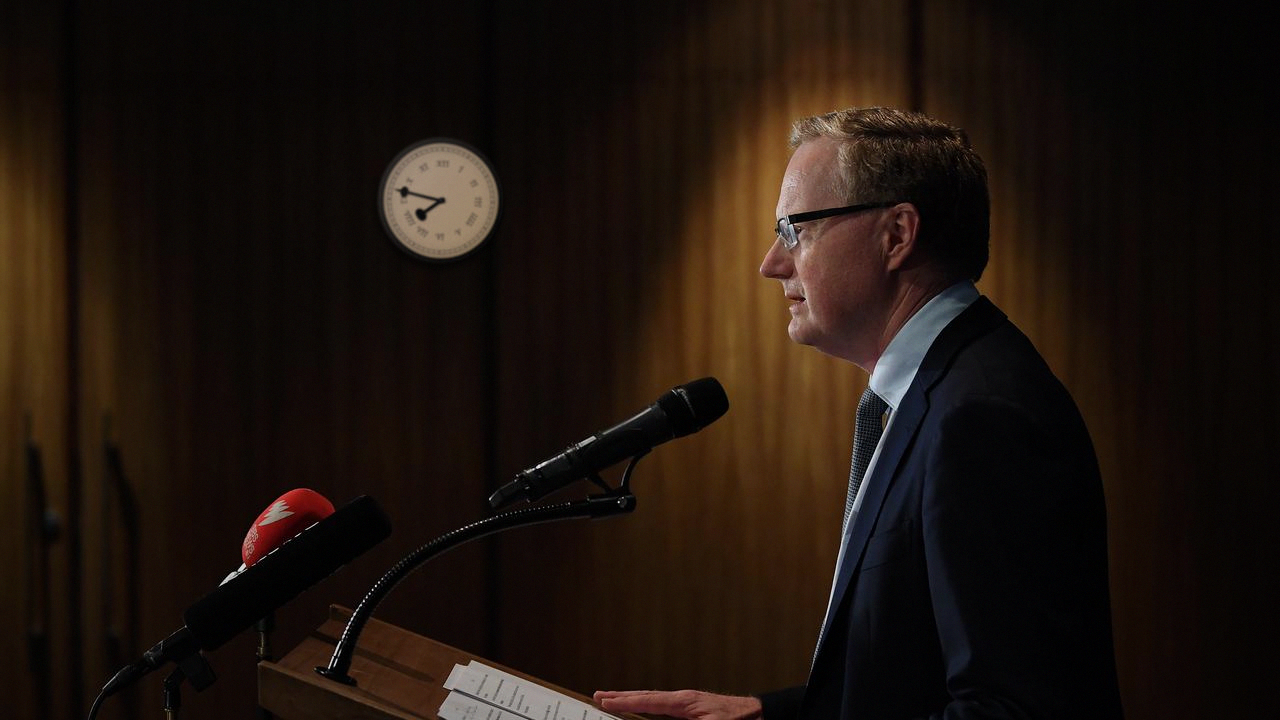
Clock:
7:47
